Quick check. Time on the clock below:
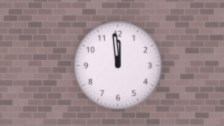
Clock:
11:59
